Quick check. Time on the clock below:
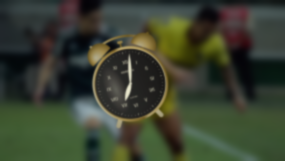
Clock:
7:02
